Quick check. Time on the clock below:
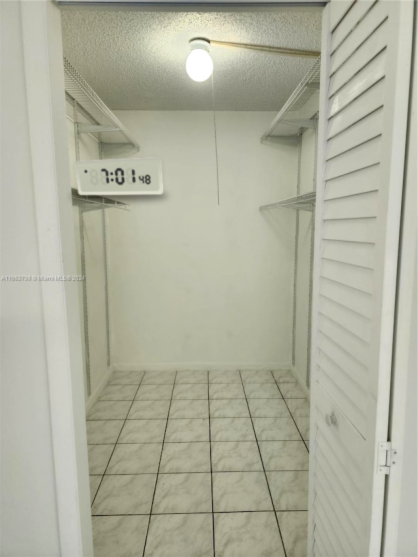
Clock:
7:01:48
